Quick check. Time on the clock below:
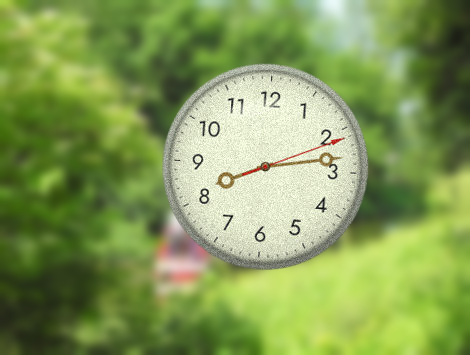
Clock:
8:13:11
